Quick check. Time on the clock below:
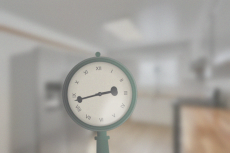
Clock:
2:43
